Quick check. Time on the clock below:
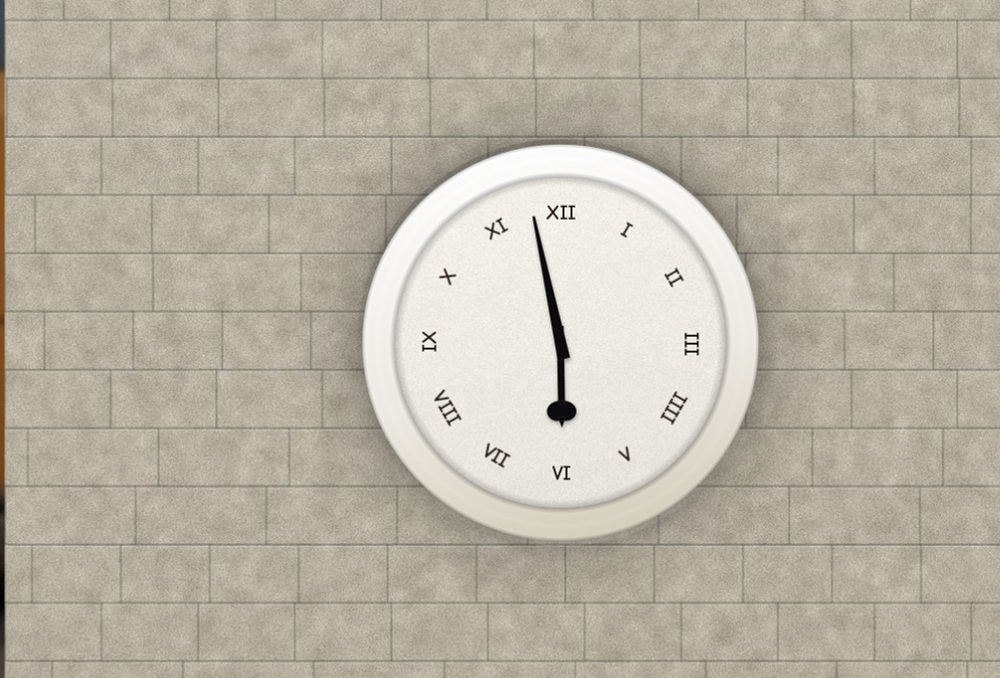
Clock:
5:58
